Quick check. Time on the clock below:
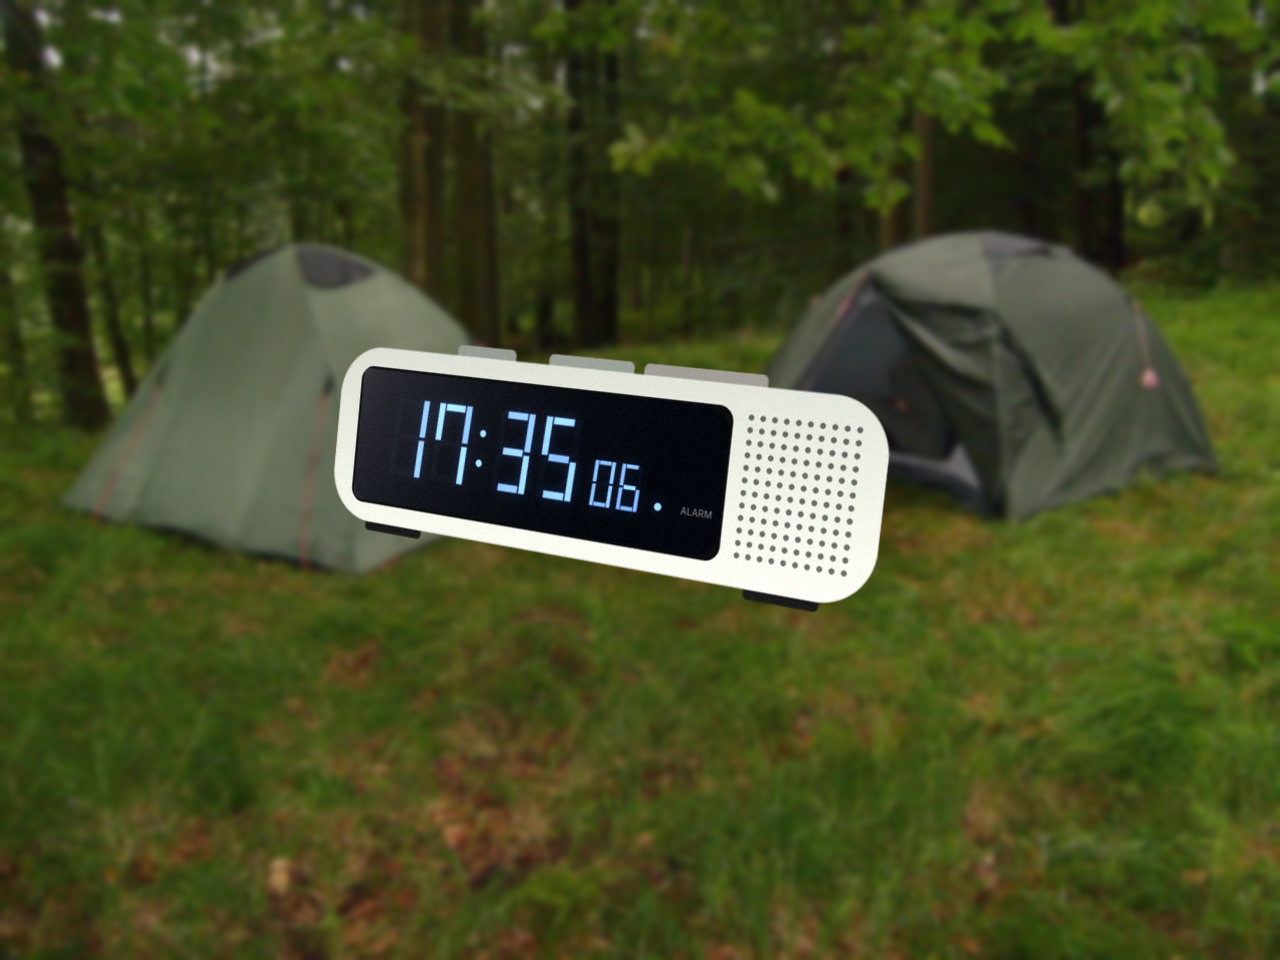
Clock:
17:35:06
